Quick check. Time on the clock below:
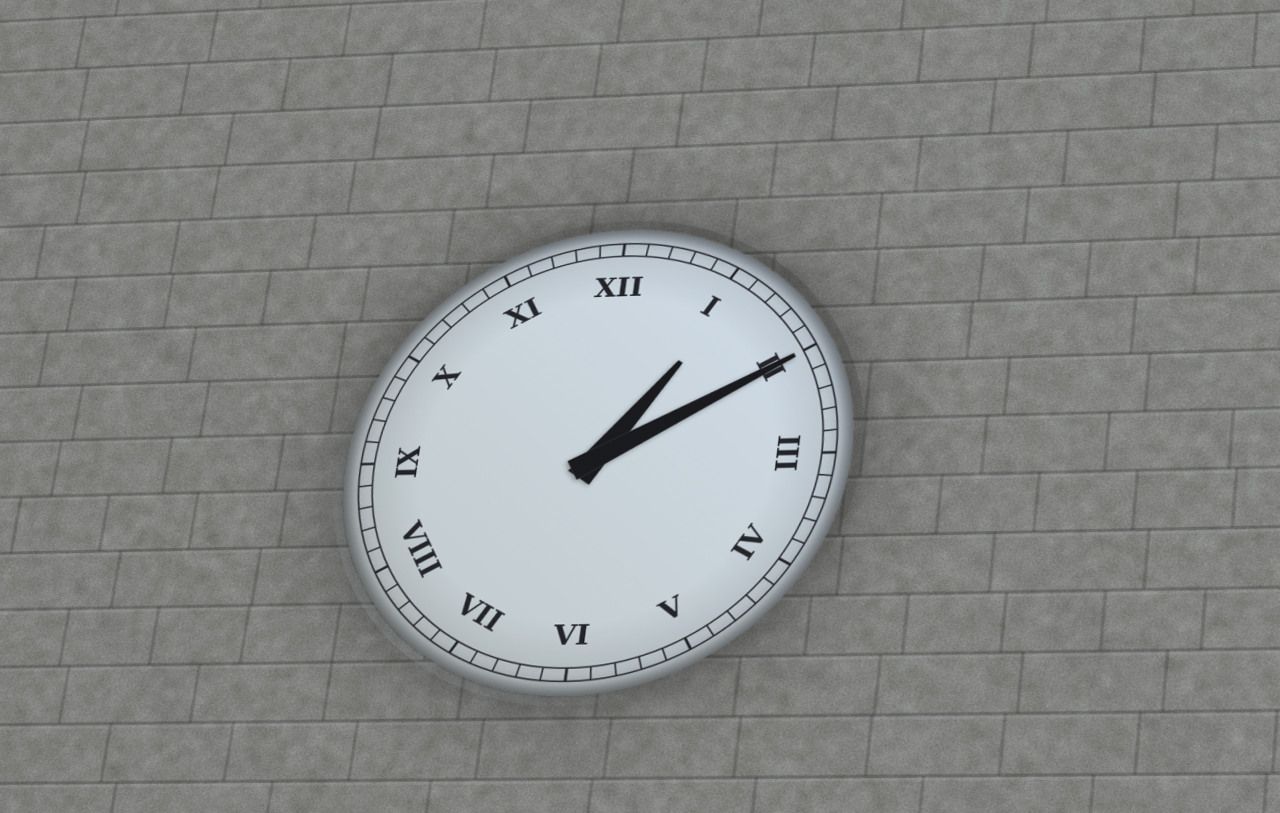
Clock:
1:10
